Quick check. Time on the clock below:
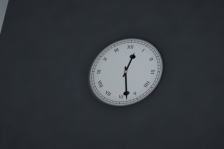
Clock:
12:28
